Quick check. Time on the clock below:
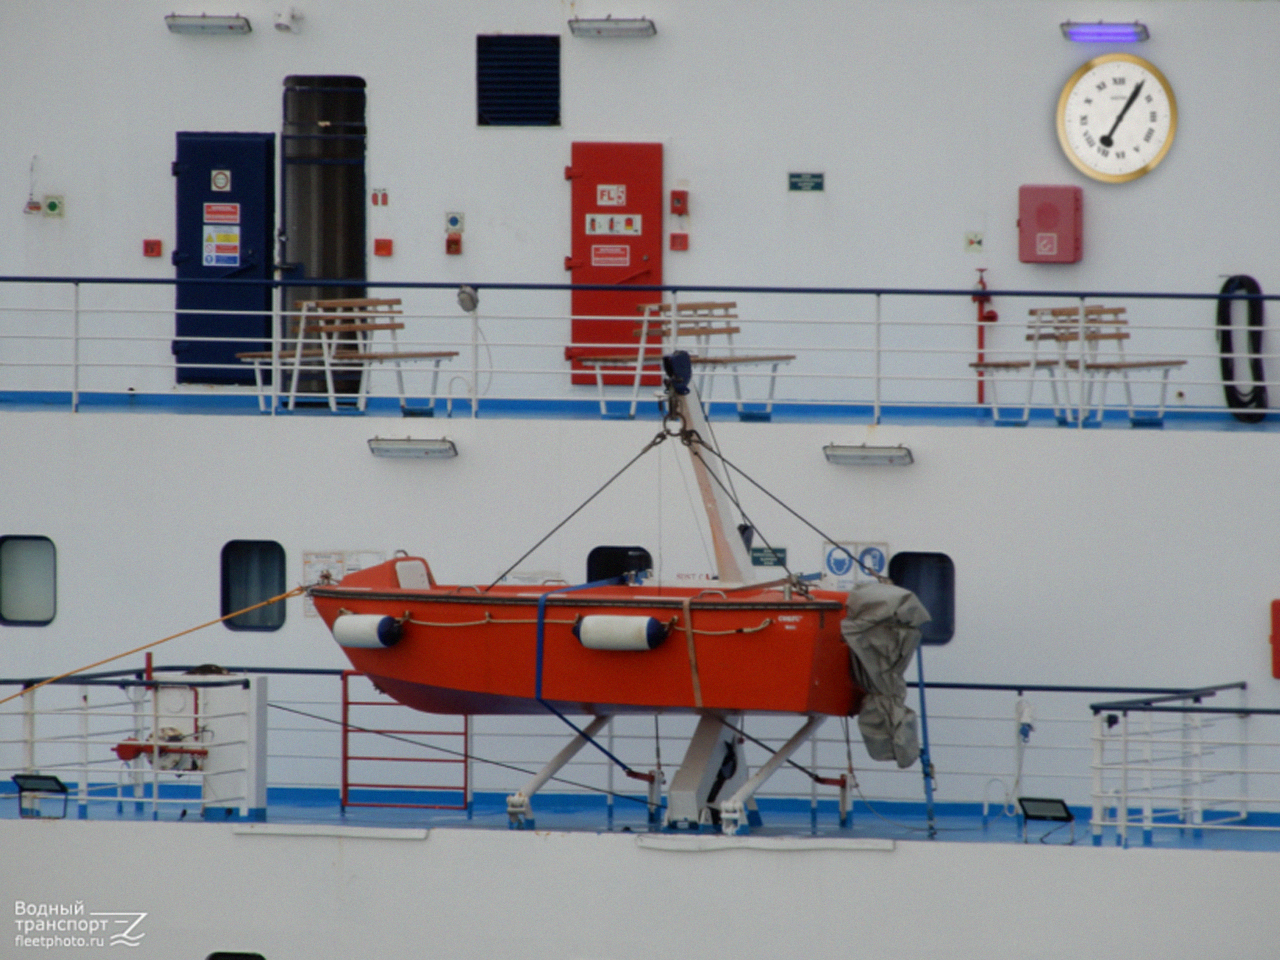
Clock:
7:06
